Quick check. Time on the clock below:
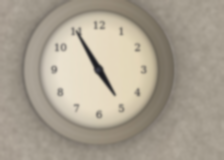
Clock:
4:55
